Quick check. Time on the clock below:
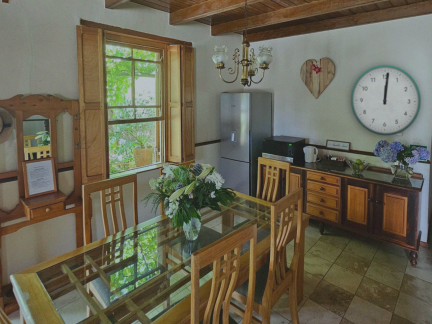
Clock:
12:01
